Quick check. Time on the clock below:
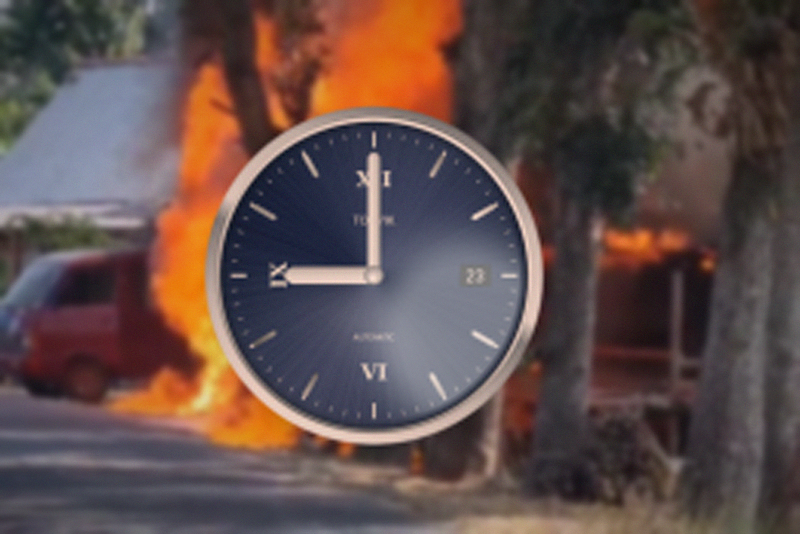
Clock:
9:00
